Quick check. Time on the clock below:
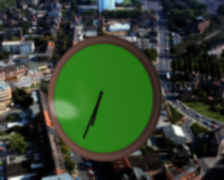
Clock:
6:34
